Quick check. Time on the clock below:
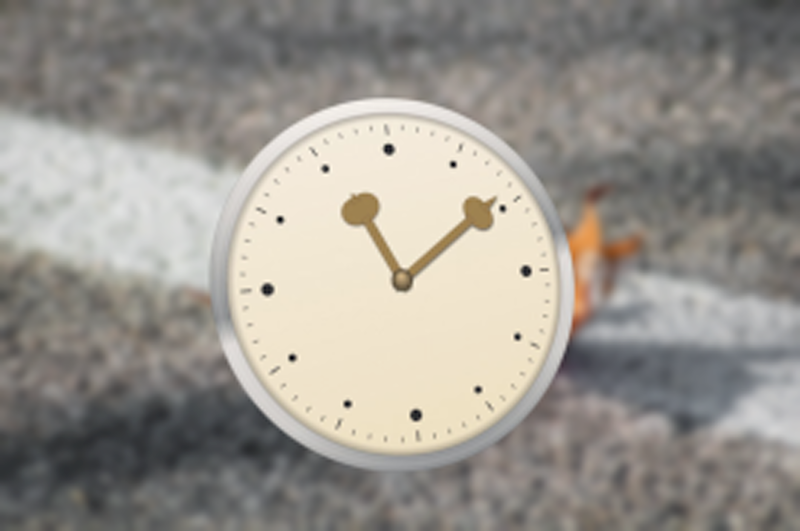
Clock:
11:09
